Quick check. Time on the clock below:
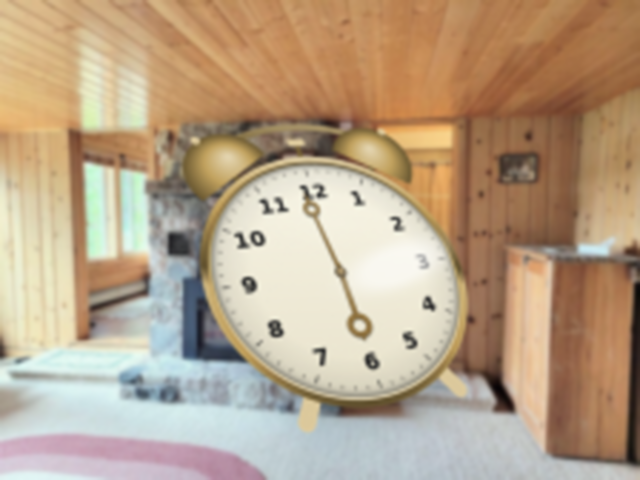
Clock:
5:59
